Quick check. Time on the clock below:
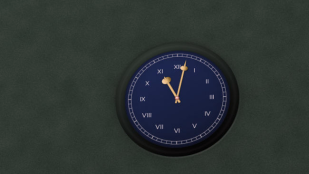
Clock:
11:02
